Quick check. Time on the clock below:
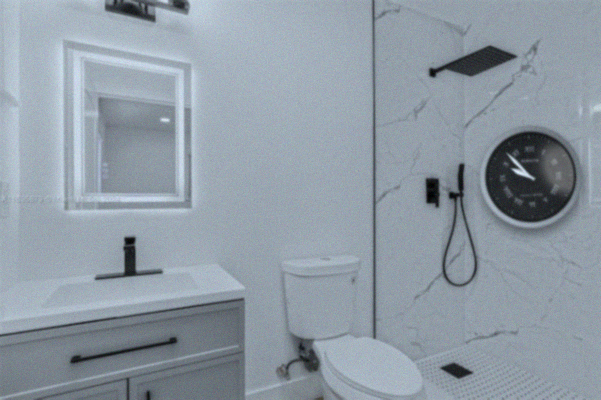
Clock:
9:53
